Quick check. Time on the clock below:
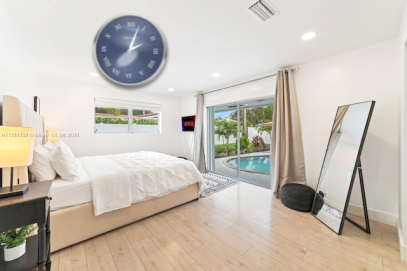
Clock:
2:03
